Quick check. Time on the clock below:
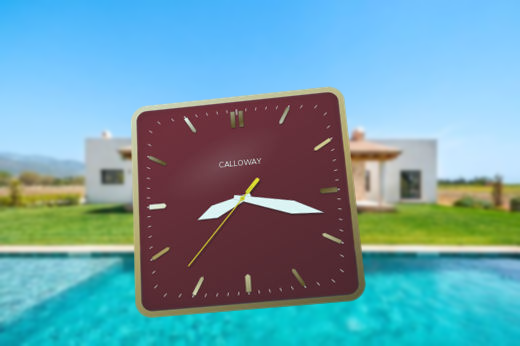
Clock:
8:17:37
